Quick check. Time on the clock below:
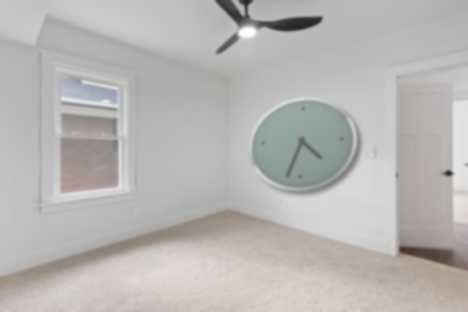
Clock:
4:33
